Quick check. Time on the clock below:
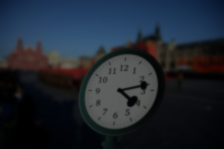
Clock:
4:13
